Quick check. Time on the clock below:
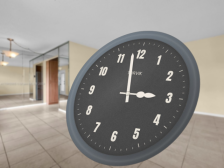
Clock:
2:58
